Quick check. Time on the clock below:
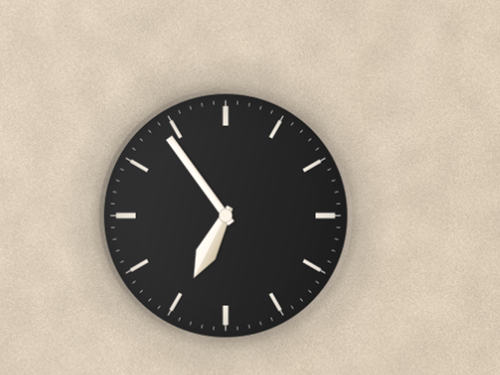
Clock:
6:54
